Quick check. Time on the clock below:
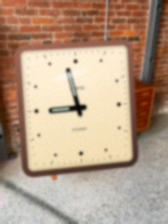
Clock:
8:58
